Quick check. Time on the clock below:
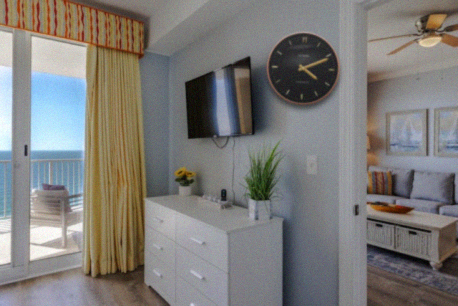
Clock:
4:11
